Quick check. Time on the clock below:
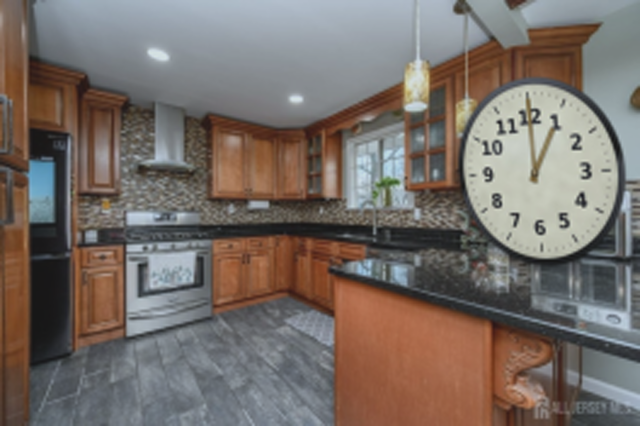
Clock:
1:00
